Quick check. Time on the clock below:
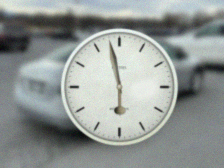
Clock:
5:58
